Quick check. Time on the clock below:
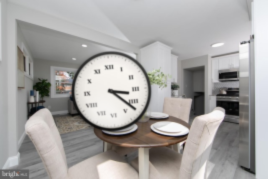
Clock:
3:22
